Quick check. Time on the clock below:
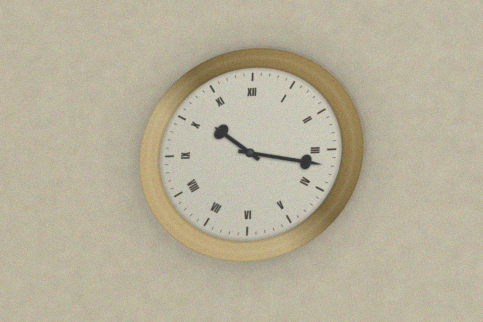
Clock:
10:17
